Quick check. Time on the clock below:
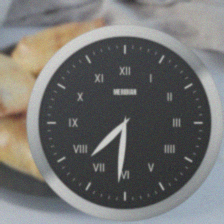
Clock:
7:31
